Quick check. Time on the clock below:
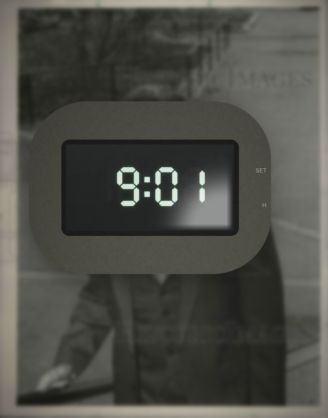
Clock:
9:01
